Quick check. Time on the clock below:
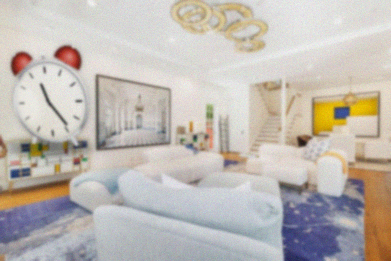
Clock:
11:24
